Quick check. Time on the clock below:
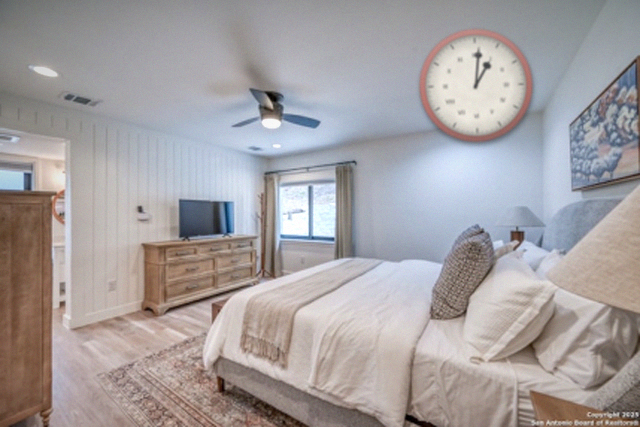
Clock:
1:01
